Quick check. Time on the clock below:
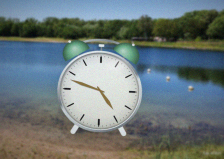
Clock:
4:48
